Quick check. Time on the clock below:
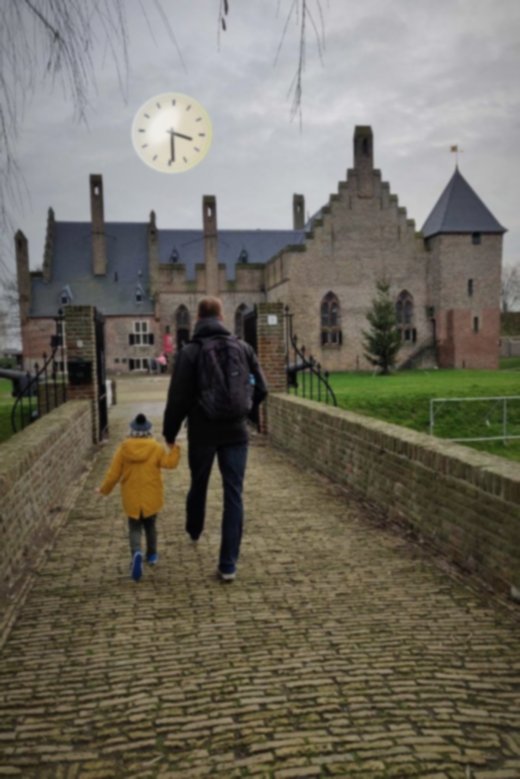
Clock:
3:29
